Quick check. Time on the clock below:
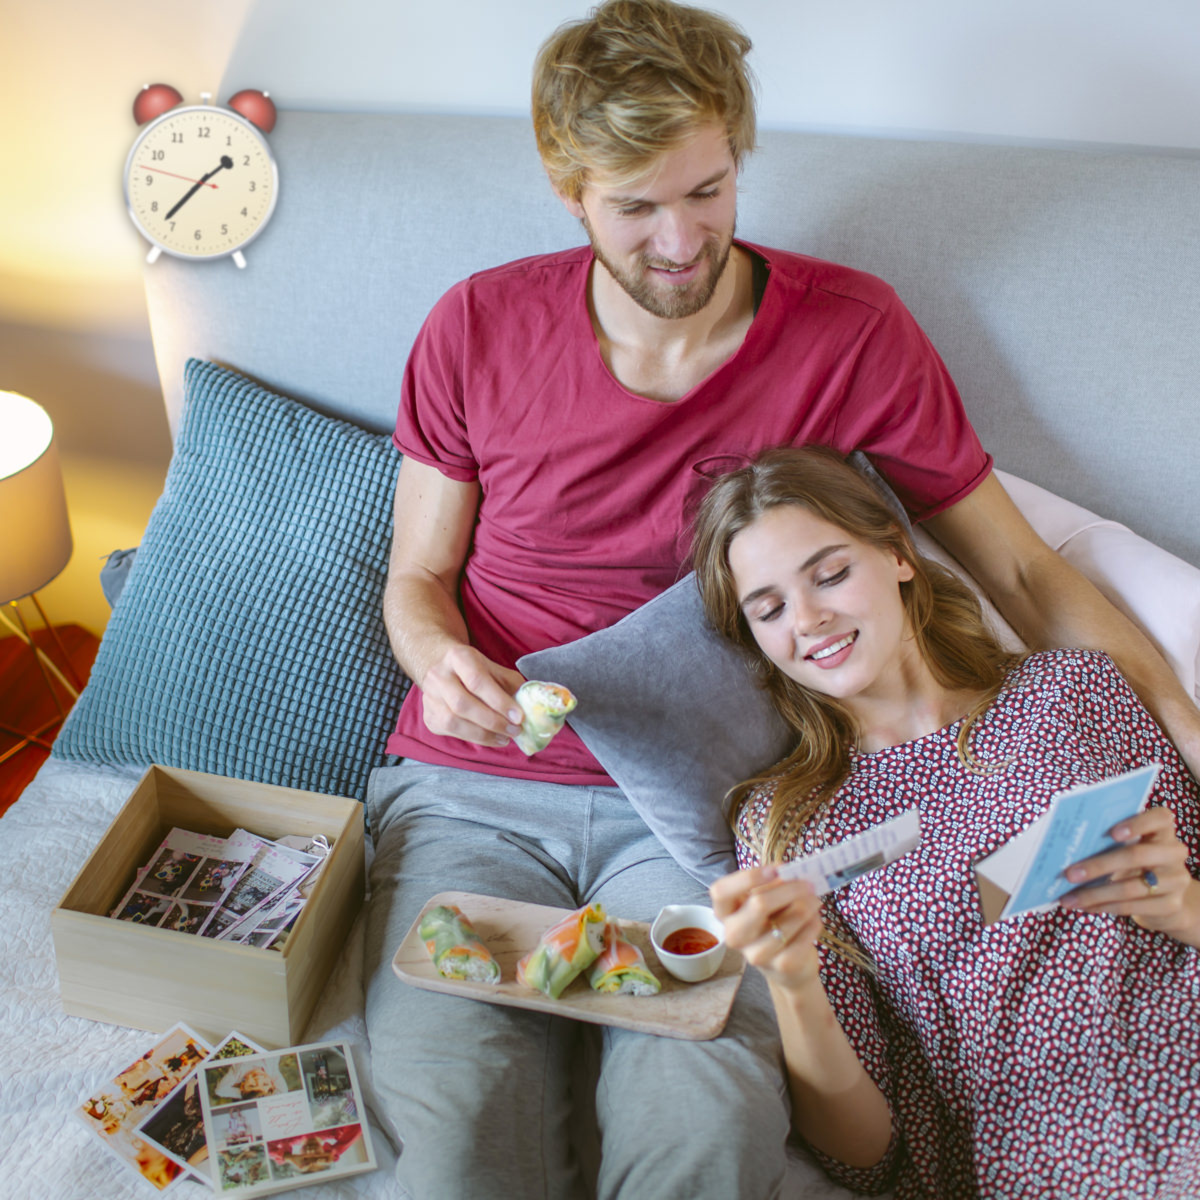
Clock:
1:36:47
